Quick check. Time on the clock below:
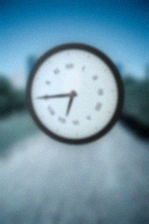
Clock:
6:45
